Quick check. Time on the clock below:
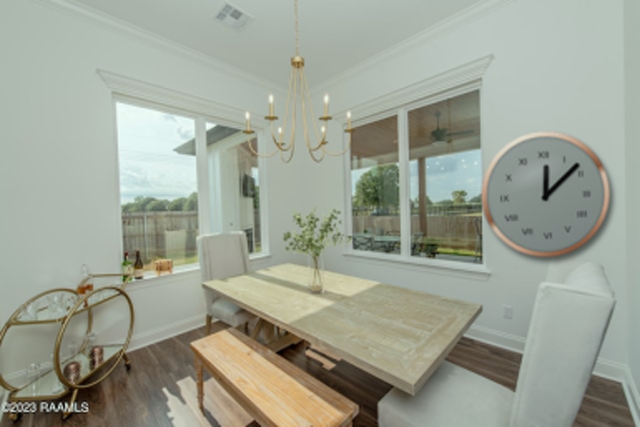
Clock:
12:08
